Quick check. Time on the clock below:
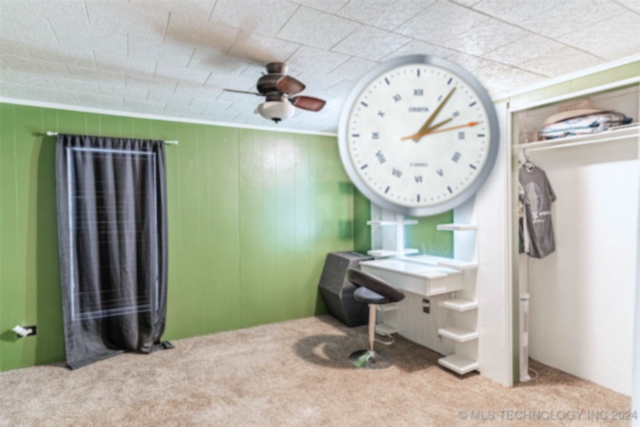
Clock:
2:06:13
